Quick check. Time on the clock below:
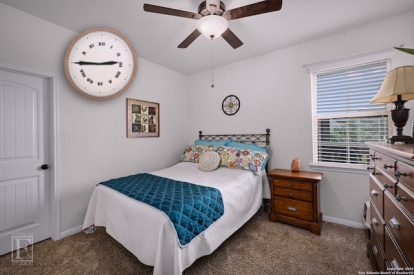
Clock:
2:45
